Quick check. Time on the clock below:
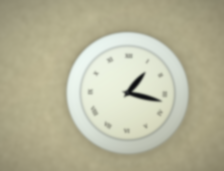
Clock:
1:17
